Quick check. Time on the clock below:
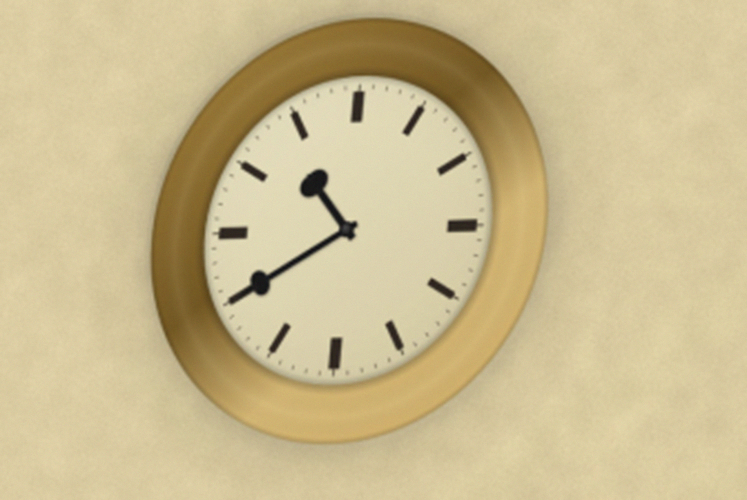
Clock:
10:40
